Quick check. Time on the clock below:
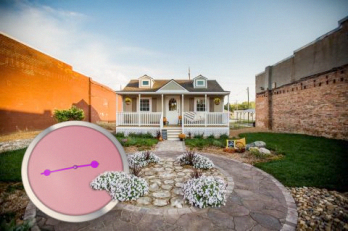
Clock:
2:43
